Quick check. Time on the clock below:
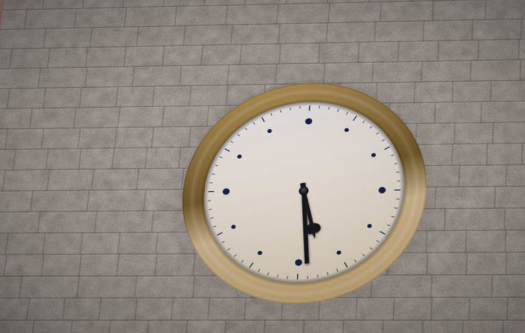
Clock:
5:29
